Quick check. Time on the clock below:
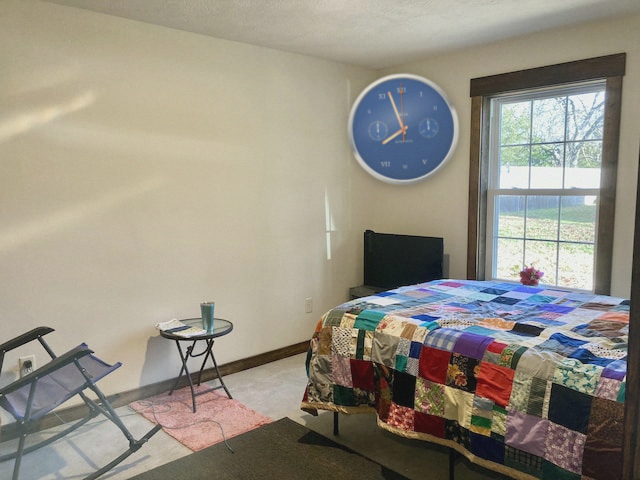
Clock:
7:57
